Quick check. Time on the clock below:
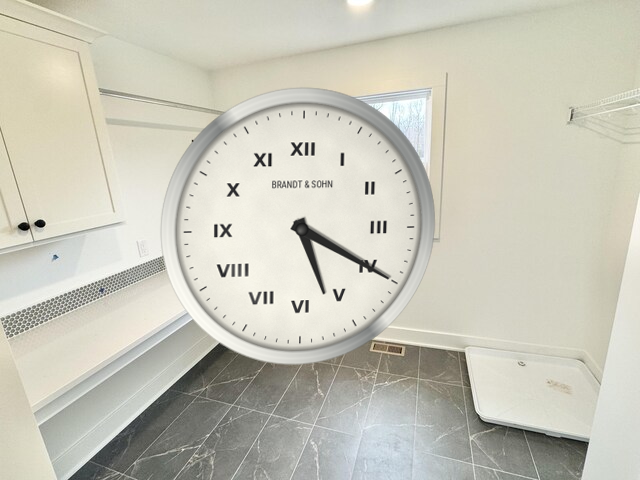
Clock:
5:20
